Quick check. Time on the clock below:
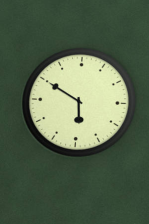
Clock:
5:50
